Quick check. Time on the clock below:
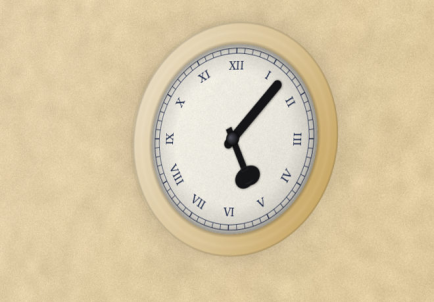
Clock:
5:07
